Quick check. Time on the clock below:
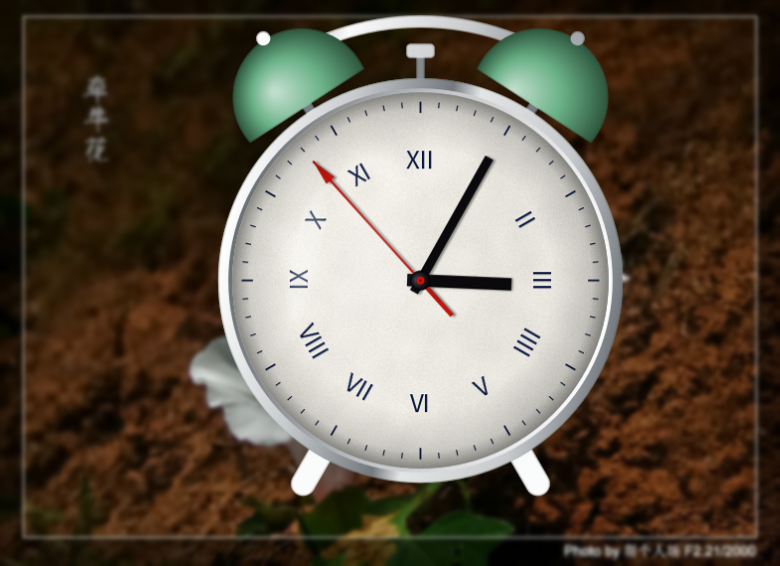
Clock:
3:04:53
